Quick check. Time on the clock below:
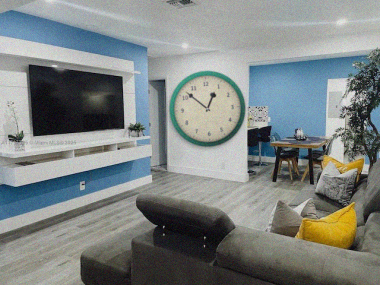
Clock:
12:52
